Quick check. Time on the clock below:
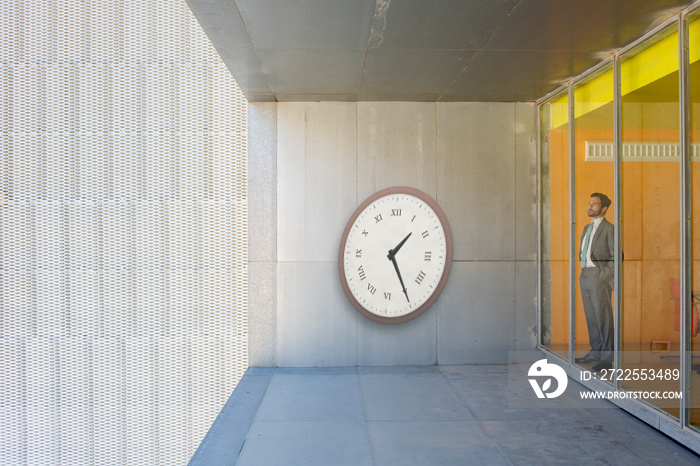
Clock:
1:25
